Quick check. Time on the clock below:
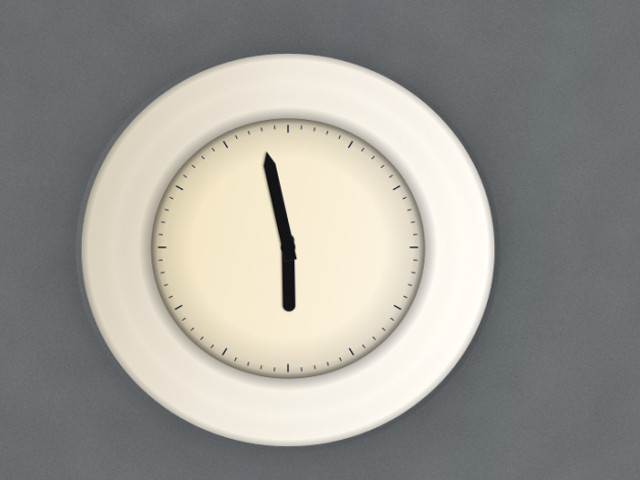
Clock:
5:58
